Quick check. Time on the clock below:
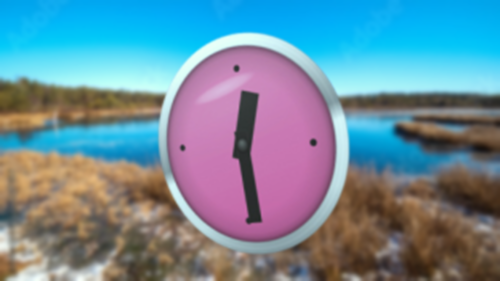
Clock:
12:29
